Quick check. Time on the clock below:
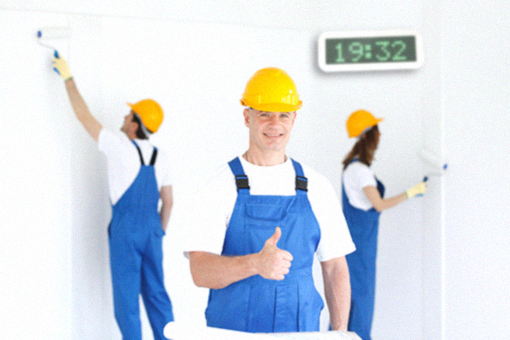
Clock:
19:32
